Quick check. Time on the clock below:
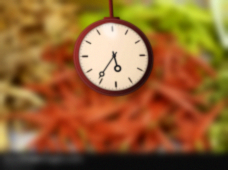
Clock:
5:36
